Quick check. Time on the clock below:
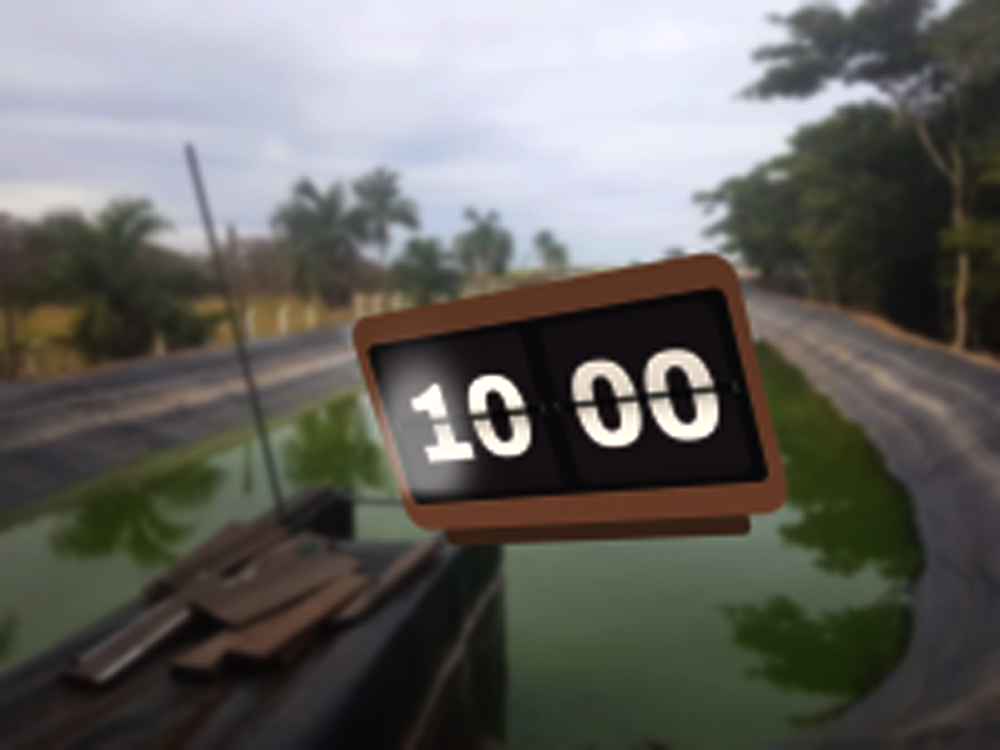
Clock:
10:00
